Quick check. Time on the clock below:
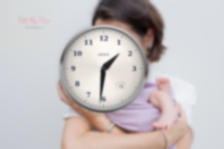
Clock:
1:31
